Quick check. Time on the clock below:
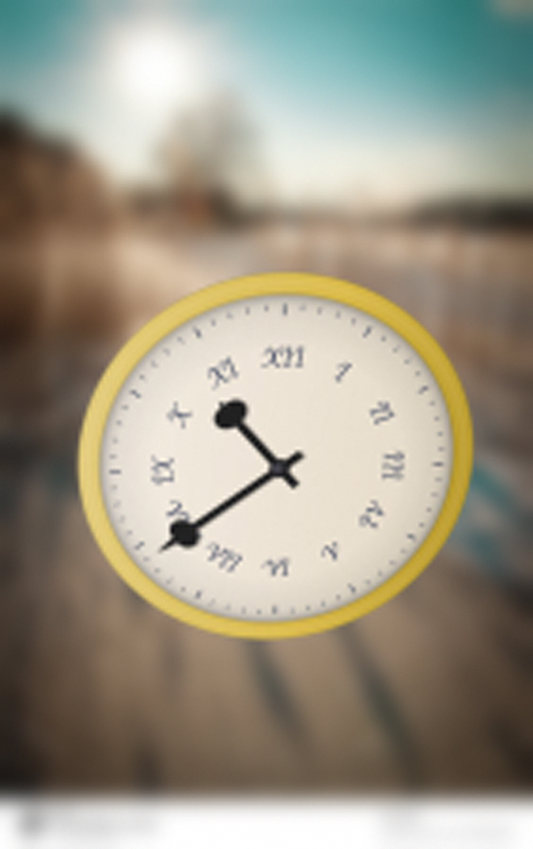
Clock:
10:39
